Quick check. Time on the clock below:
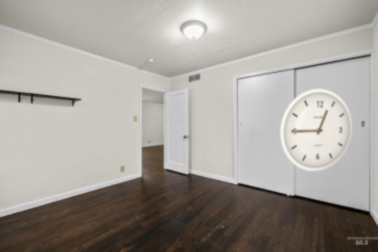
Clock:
12:45
